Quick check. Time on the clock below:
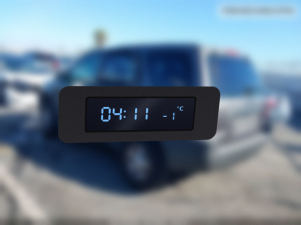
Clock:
4:11
